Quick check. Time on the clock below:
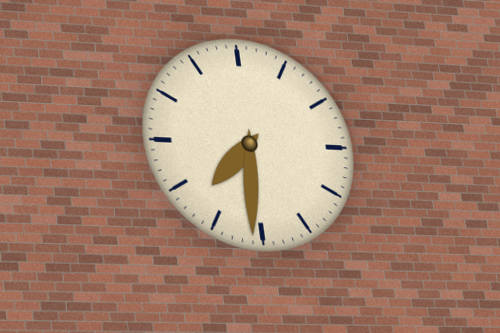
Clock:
7:31
